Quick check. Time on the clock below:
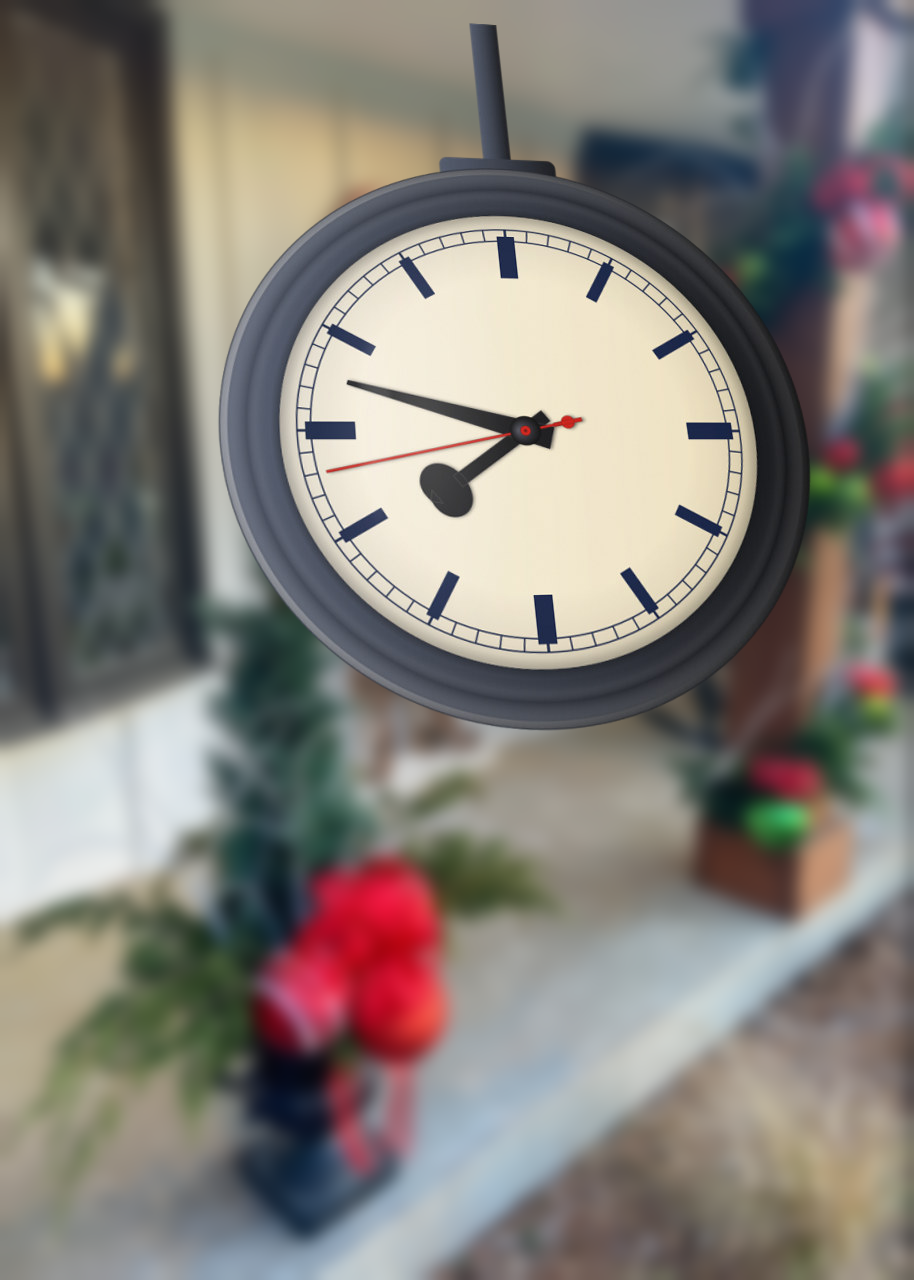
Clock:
7:47:43
